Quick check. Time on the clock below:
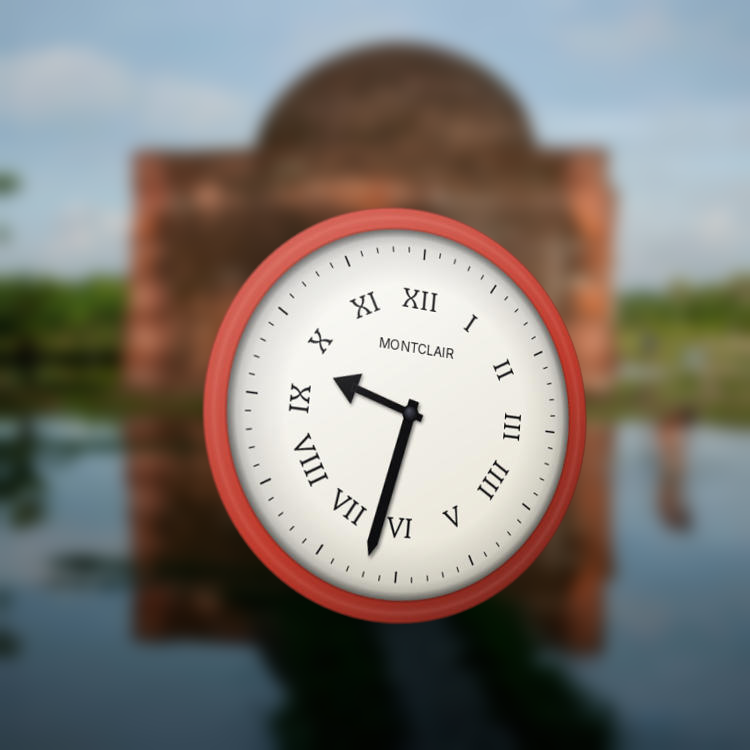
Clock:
9:32
